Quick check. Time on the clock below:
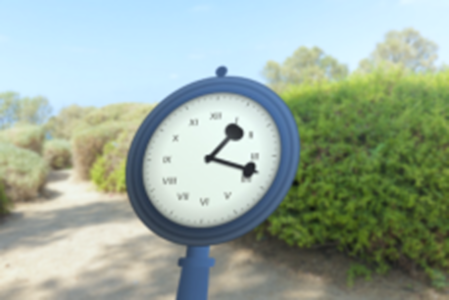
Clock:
1:18
